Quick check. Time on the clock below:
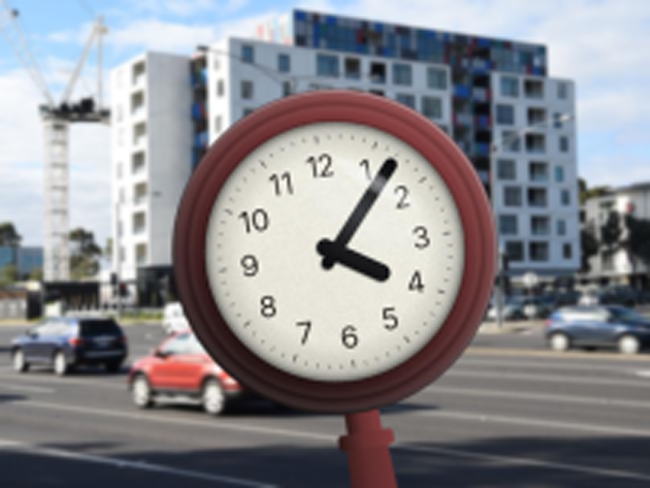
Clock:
4:07
